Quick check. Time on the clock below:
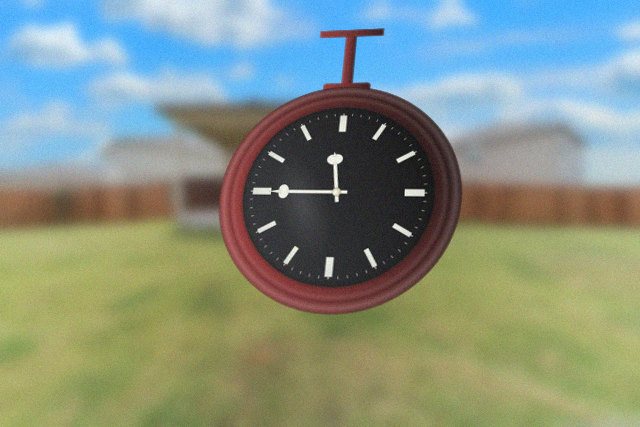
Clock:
11:45
